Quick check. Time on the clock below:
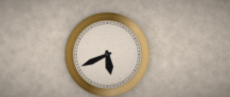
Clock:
5:41
